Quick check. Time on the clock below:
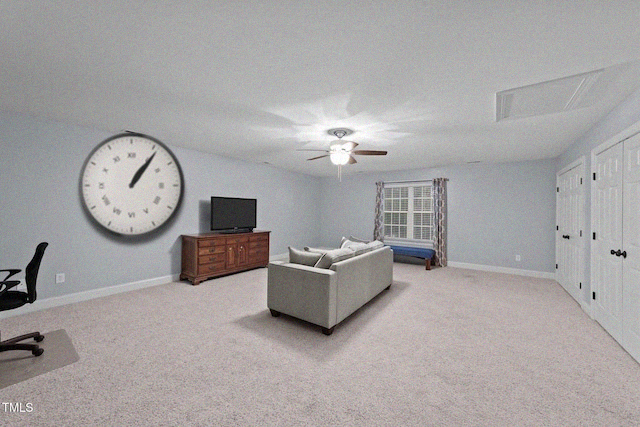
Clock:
1:06
